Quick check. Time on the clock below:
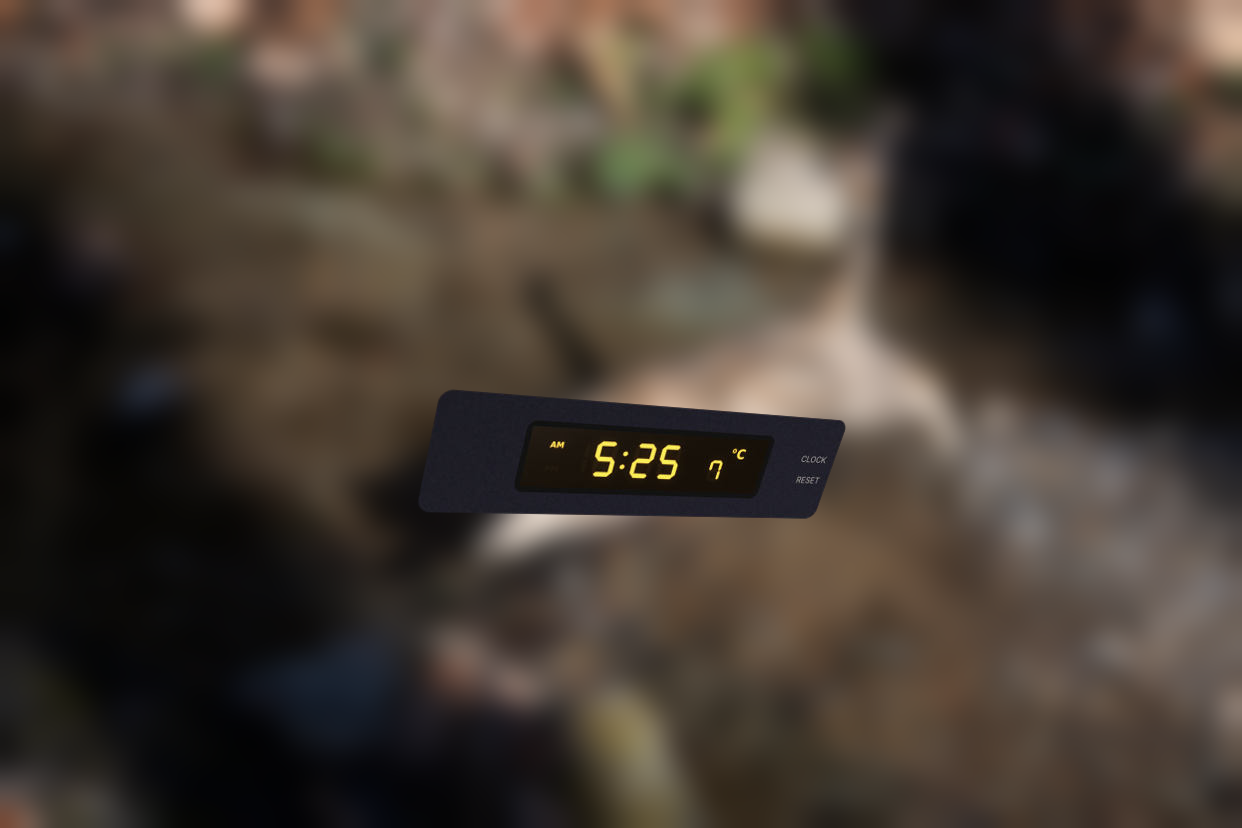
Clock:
5:25
